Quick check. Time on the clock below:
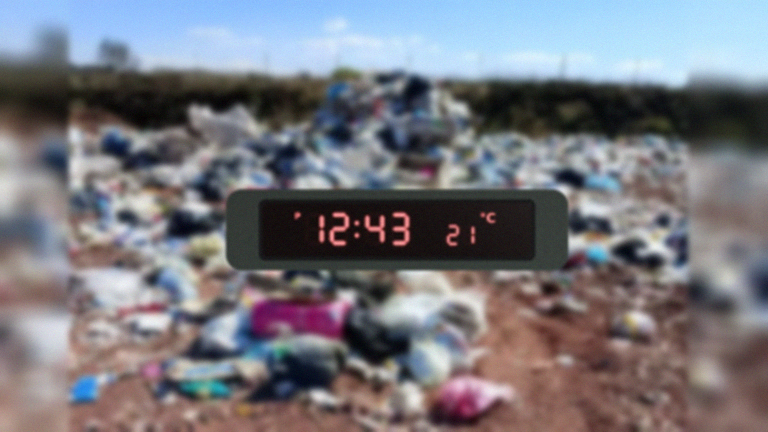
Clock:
12:43
